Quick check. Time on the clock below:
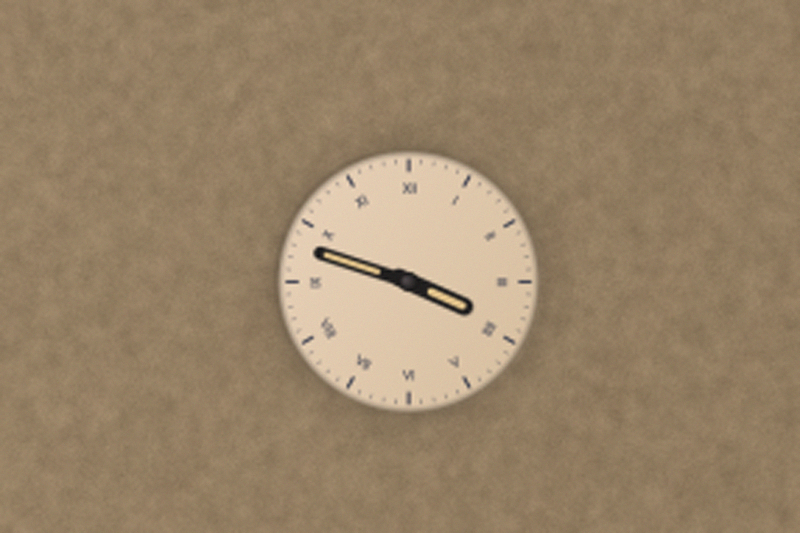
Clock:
3:48
